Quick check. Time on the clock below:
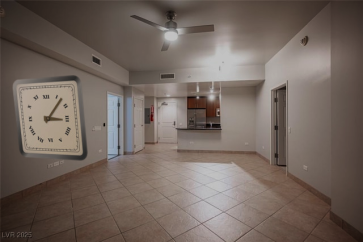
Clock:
3:07
